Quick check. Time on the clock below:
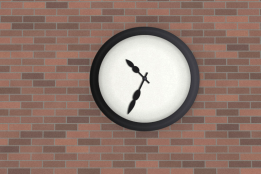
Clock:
10:34
